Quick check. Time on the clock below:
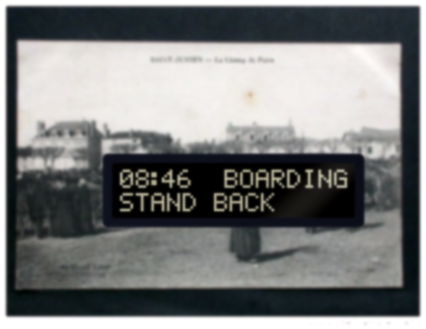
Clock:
8:46
